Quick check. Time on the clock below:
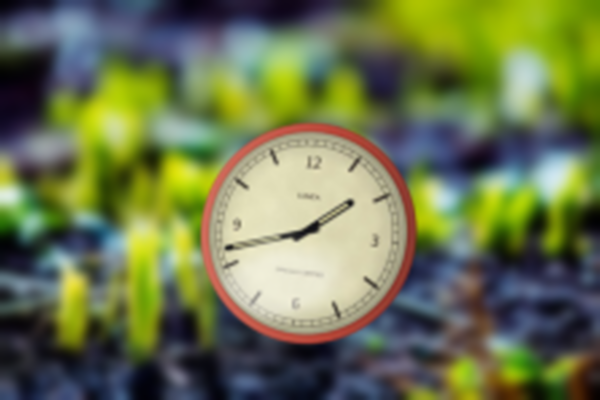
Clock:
1:42
